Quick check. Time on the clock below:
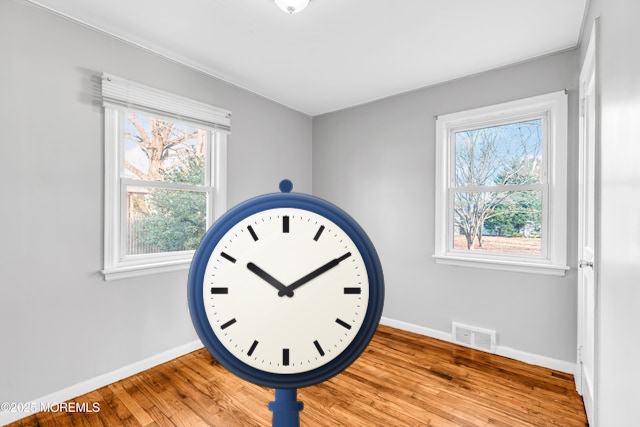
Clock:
10:10
